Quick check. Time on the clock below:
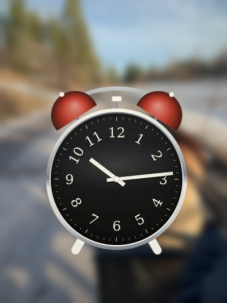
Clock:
10:14
